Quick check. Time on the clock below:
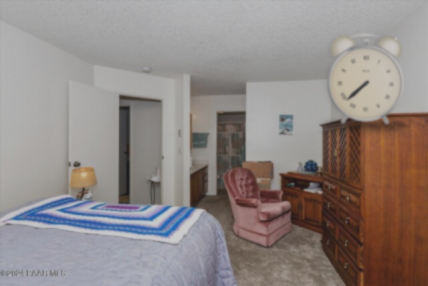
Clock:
7:38
